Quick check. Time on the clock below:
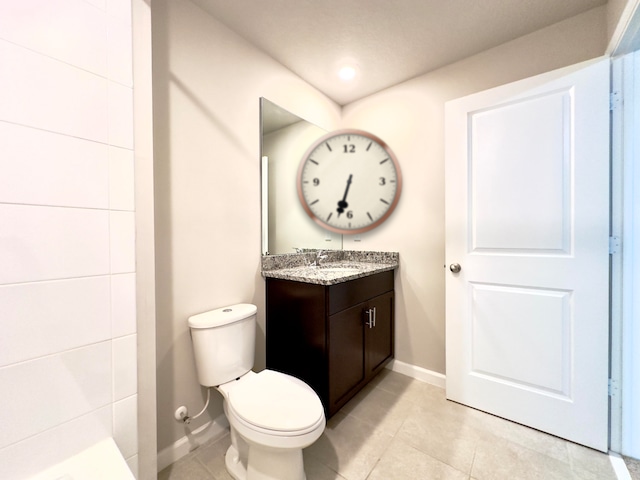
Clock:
6:33
